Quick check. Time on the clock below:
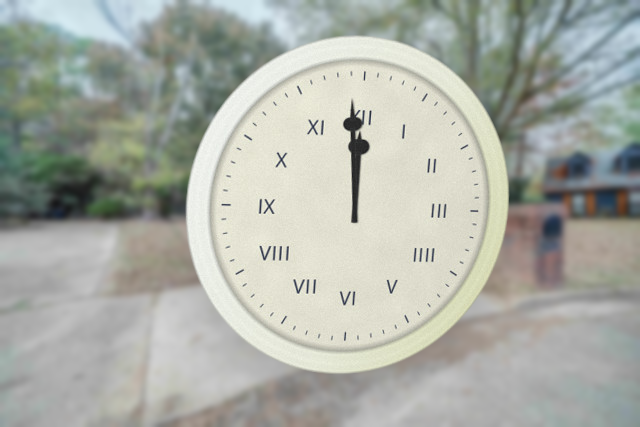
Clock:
11:59
